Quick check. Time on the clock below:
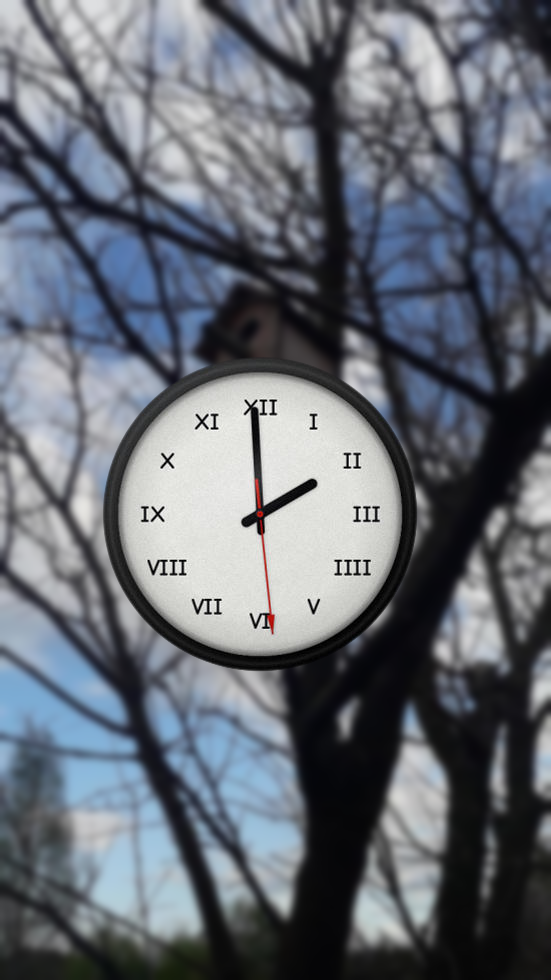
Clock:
1:59:29
